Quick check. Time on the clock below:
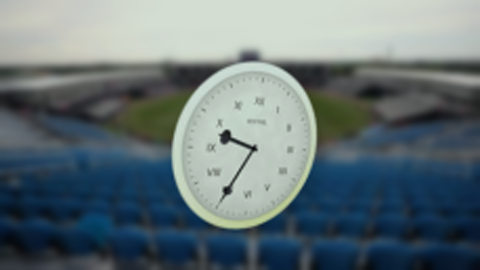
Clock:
9:35
